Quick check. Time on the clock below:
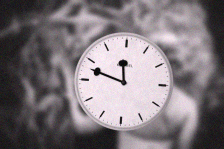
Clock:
11:48
